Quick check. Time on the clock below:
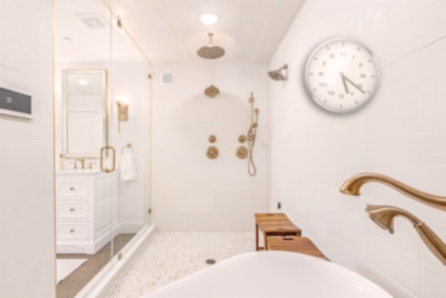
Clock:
5:21
